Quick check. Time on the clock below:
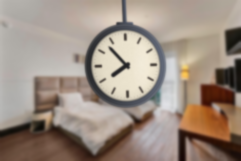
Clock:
7:53
